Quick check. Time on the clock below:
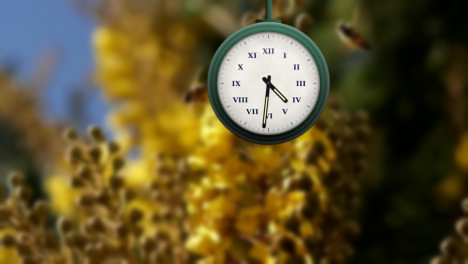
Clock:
4:31
